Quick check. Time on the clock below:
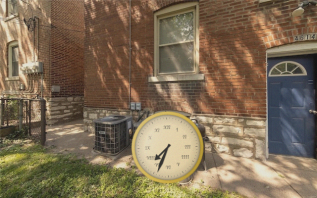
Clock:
7:34
